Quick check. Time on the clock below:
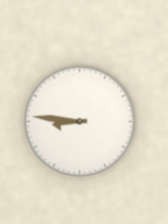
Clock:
8:46
